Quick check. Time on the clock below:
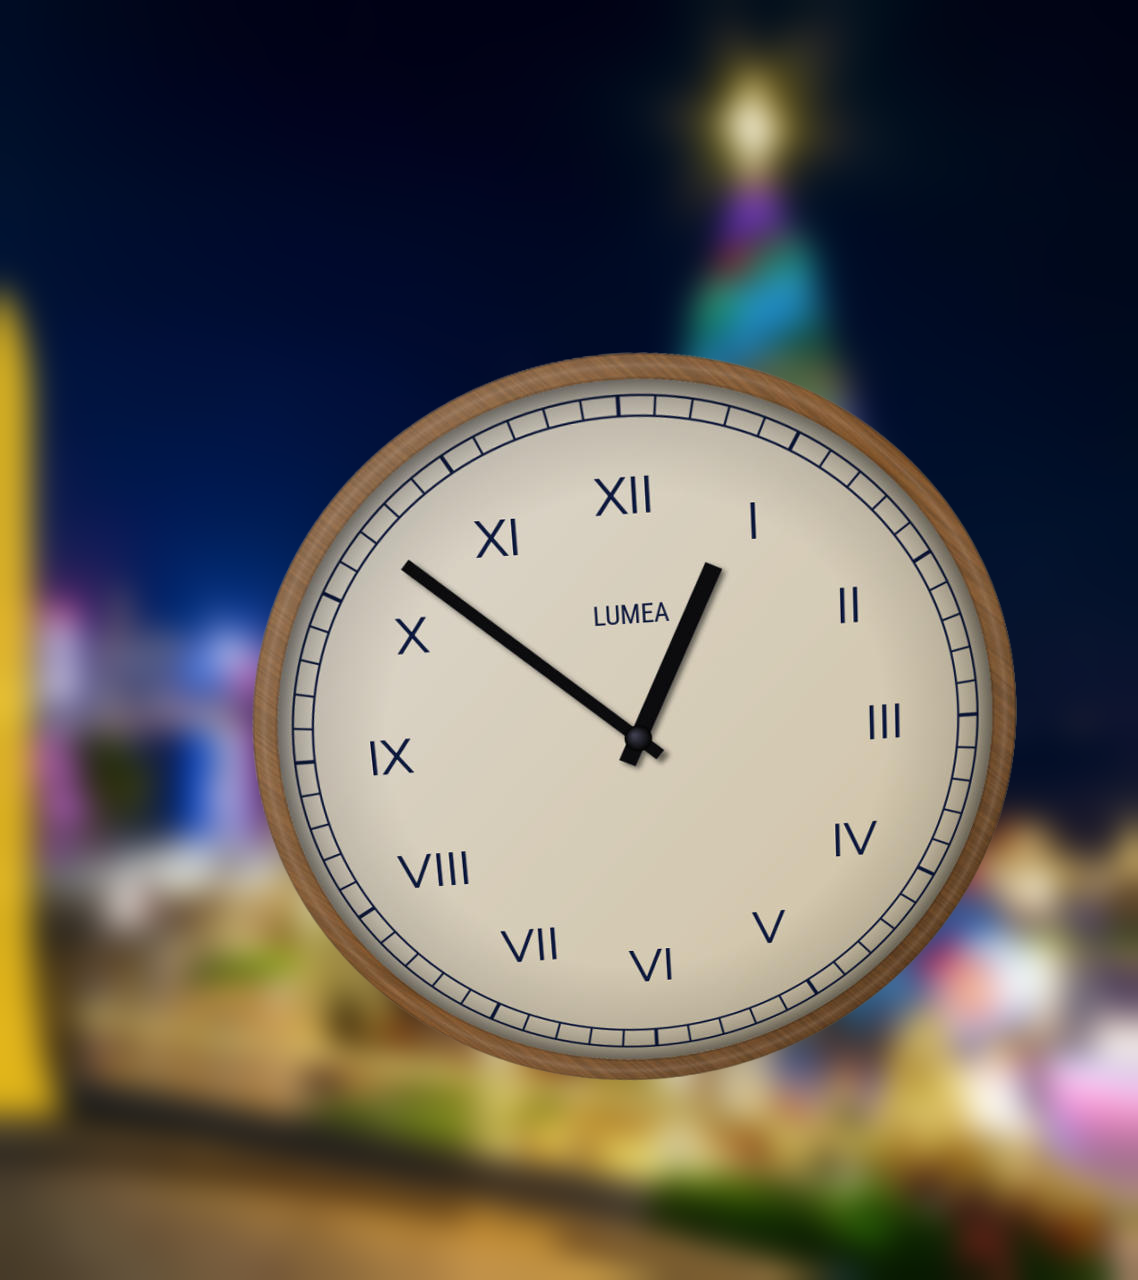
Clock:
12:52
